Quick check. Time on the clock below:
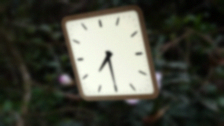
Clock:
7:30
